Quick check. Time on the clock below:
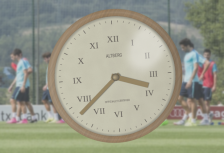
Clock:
3:38
